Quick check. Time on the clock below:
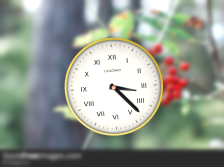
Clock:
3:23
